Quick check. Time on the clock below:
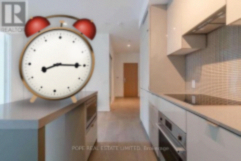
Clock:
8:15
